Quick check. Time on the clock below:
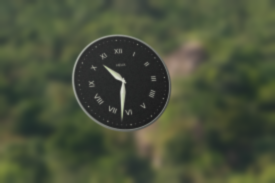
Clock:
10:32
